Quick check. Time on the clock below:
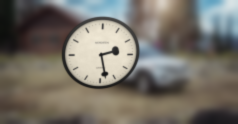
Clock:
2:28
